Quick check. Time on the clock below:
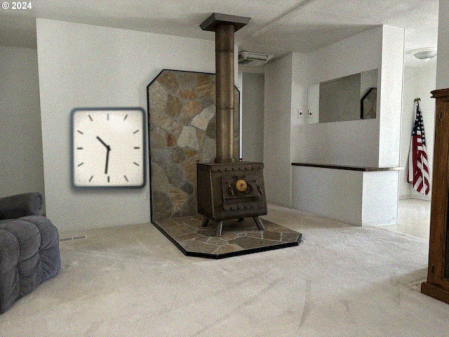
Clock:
10:31
